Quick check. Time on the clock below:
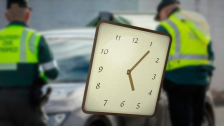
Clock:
5:06
